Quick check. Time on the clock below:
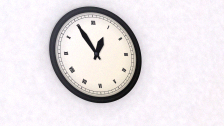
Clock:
12:55
